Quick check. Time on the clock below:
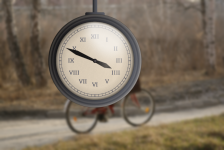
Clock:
3:49
